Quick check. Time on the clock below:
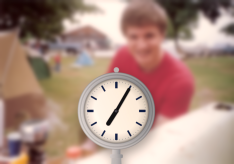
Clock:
7:05
